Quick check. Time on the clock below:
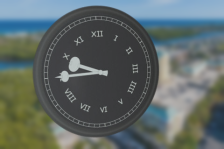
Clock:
9:45
